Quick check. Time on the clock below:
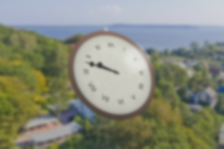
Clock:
9:48
